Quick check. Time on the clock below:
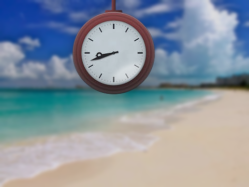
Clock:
8:42
